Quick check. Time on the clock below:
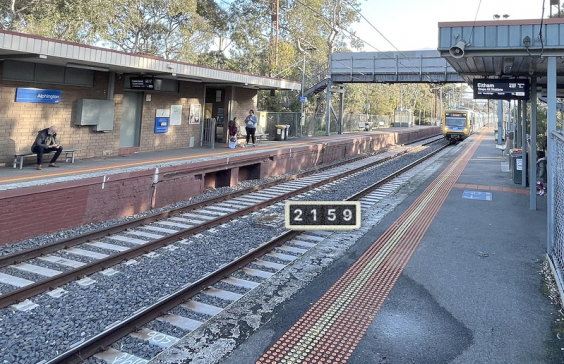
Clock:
21:59
